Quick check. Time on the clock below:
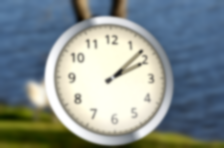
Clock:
2:08
